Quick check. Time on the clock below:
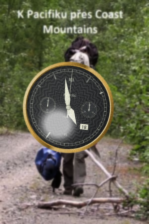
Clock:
4:58
